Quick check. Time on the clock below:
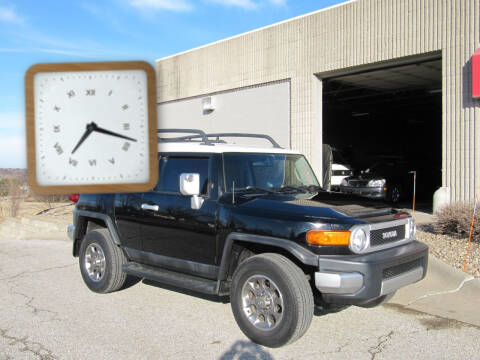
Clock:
7:18
